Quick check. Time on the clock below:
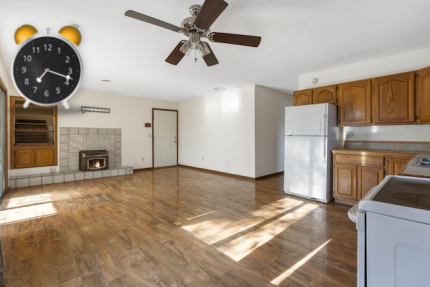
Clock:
7:18
